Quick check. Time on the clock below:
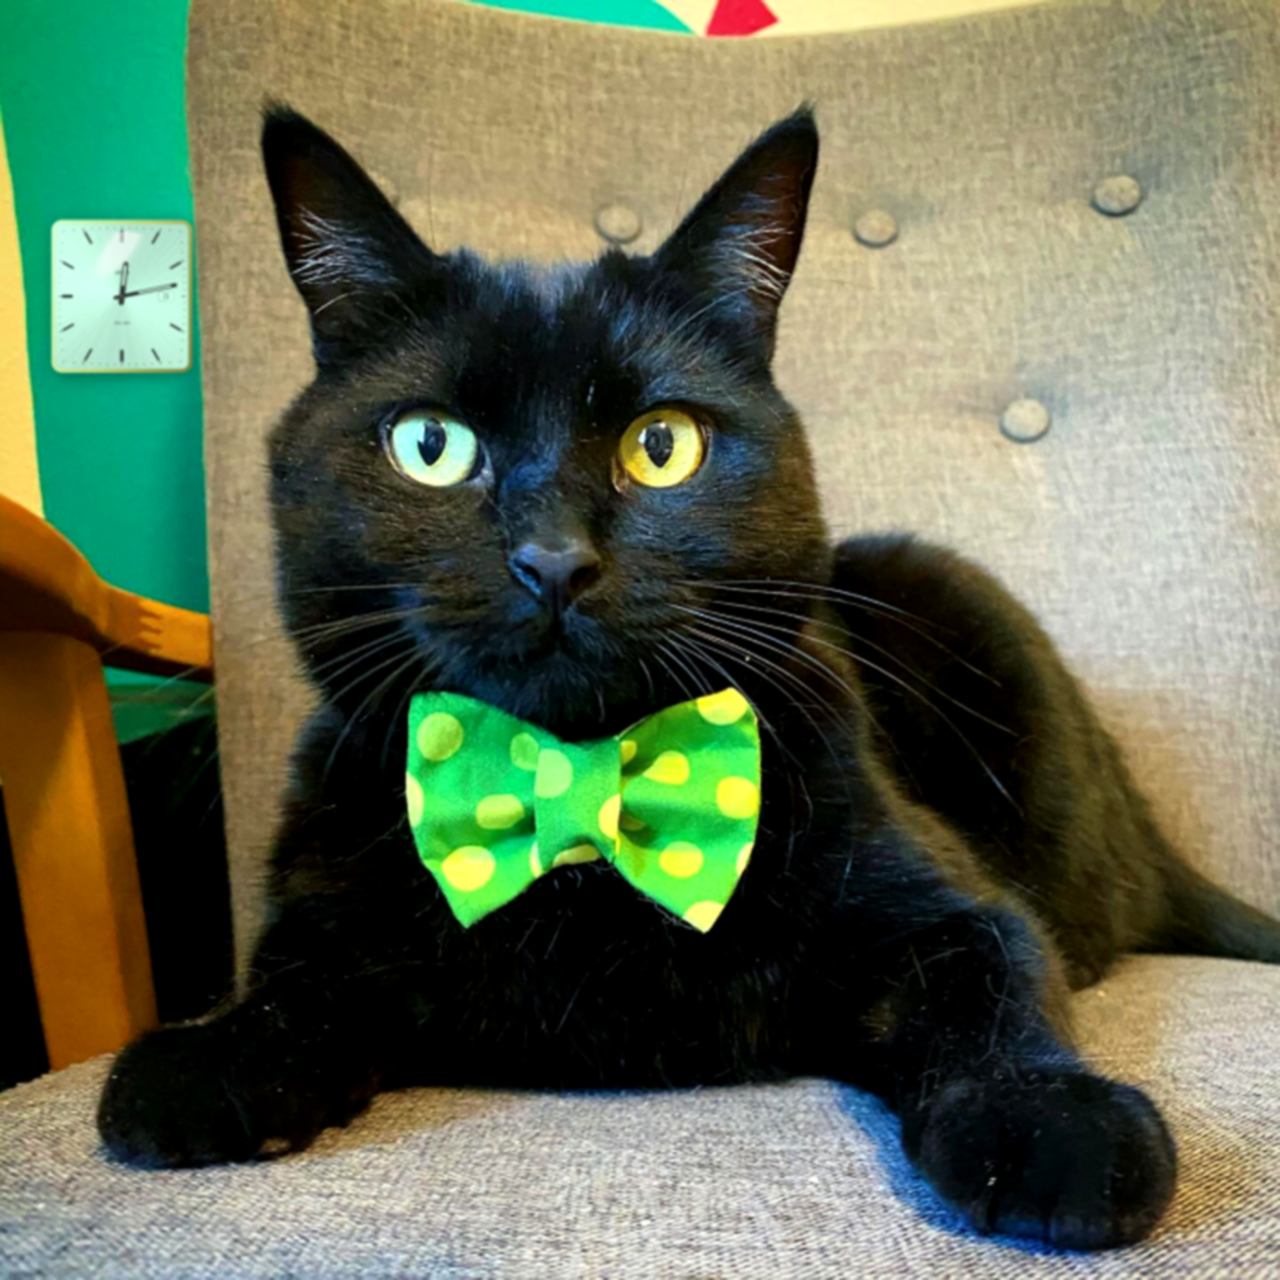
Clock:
12:13
